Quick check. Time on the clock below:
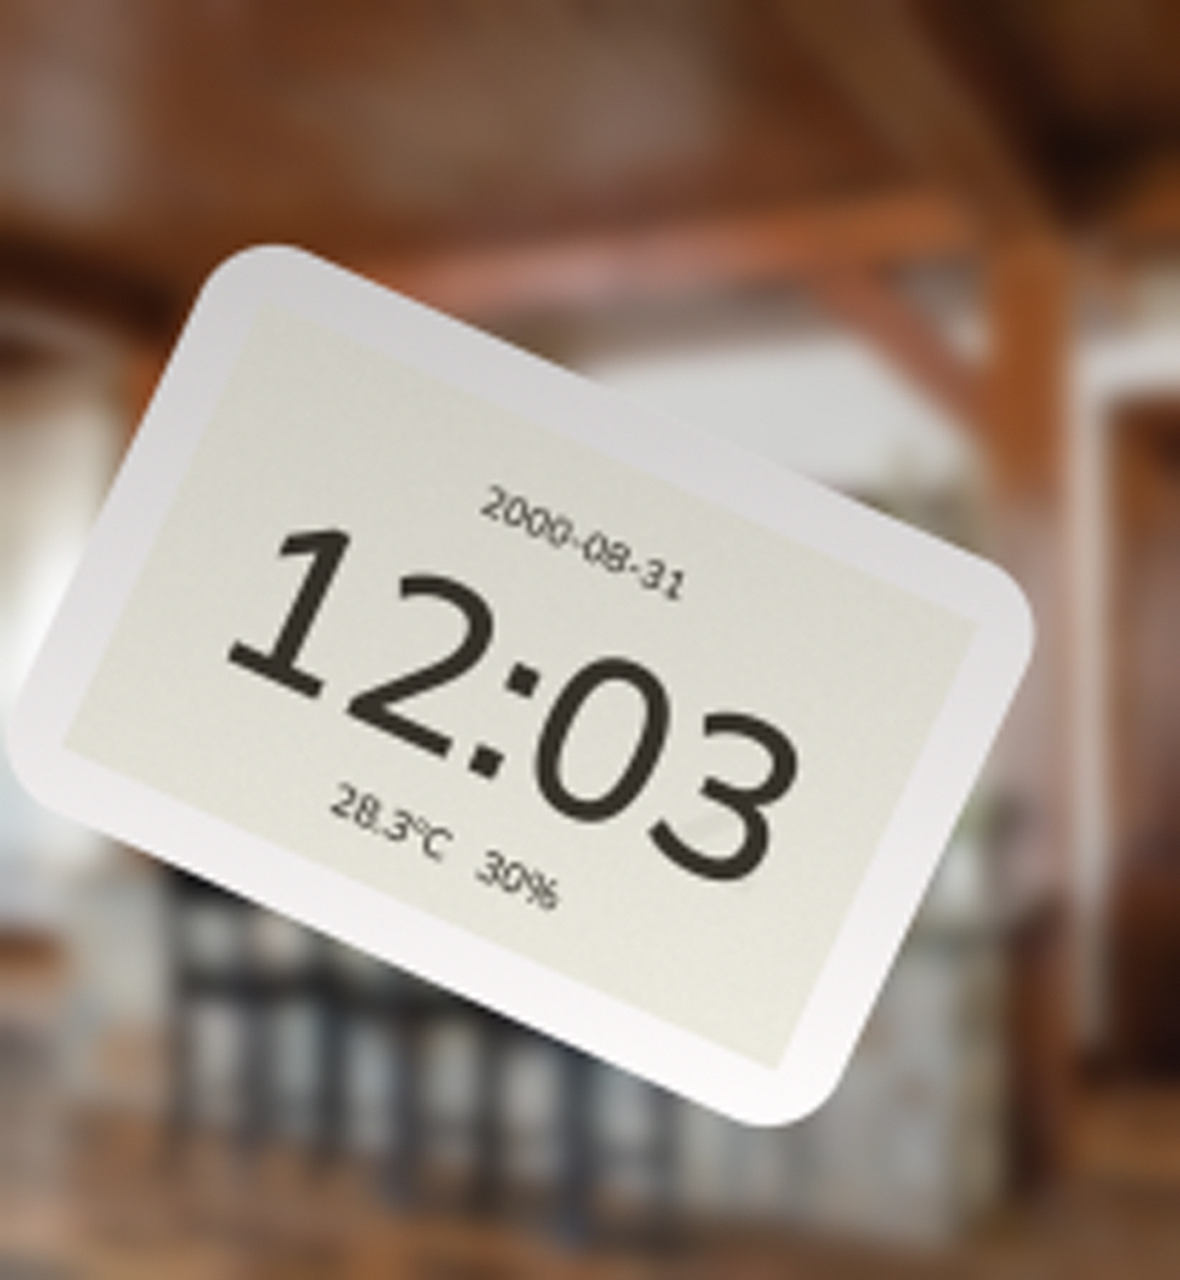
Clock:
12:03
